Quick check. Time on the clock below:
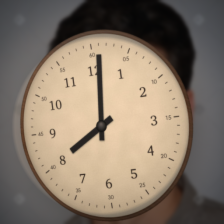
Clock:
8:01
